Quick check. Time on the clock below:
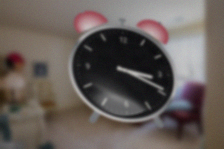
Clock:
3:19
